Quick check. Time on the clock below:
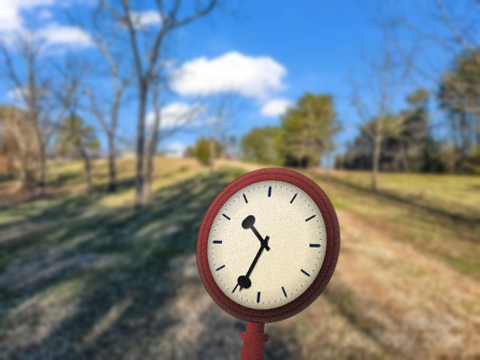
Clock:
10:34
